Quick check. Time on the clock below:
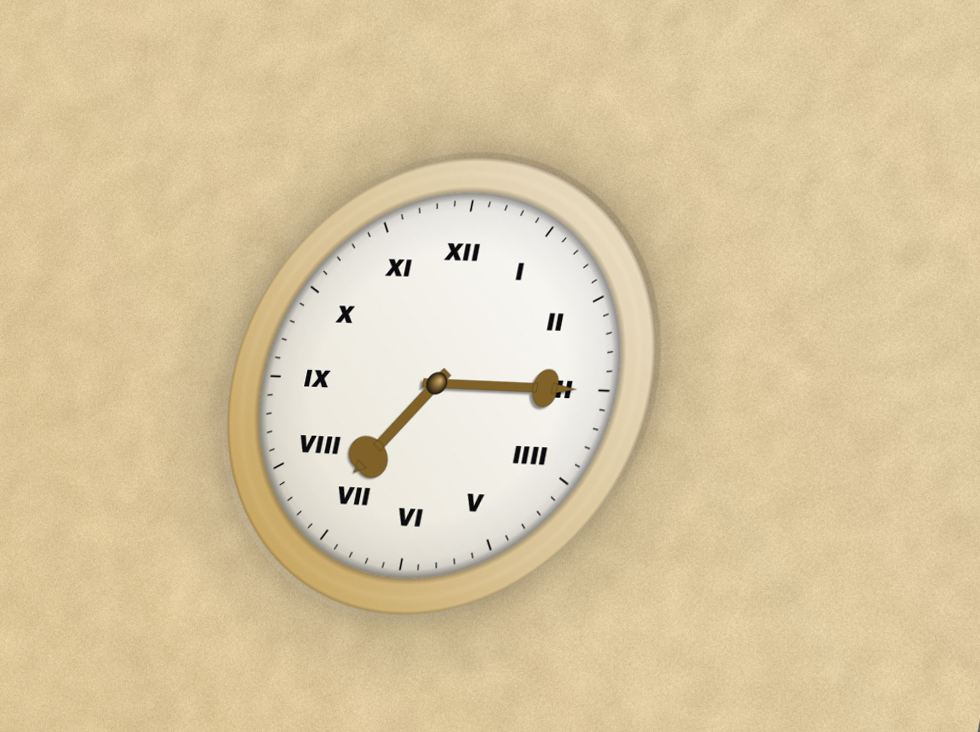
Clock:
7:15
